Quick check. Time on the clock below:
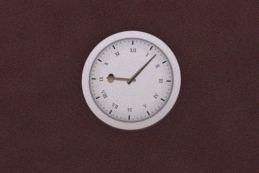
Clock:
9:07
